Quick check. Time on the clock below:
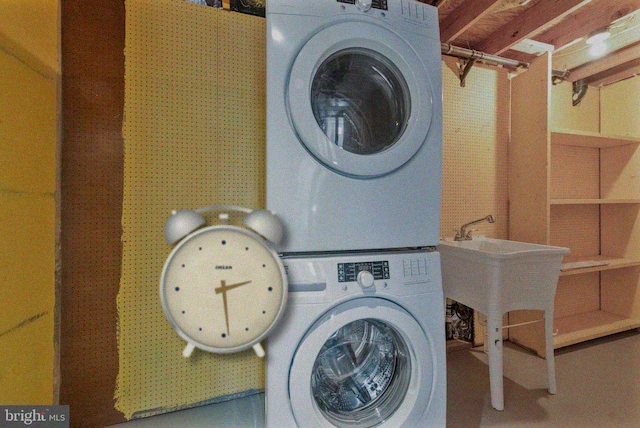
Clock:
2:29
